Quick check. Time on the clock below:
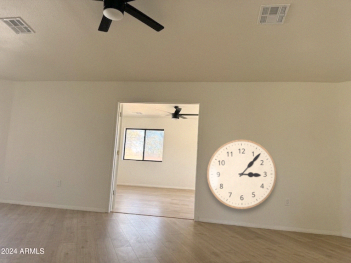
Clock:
3:07
